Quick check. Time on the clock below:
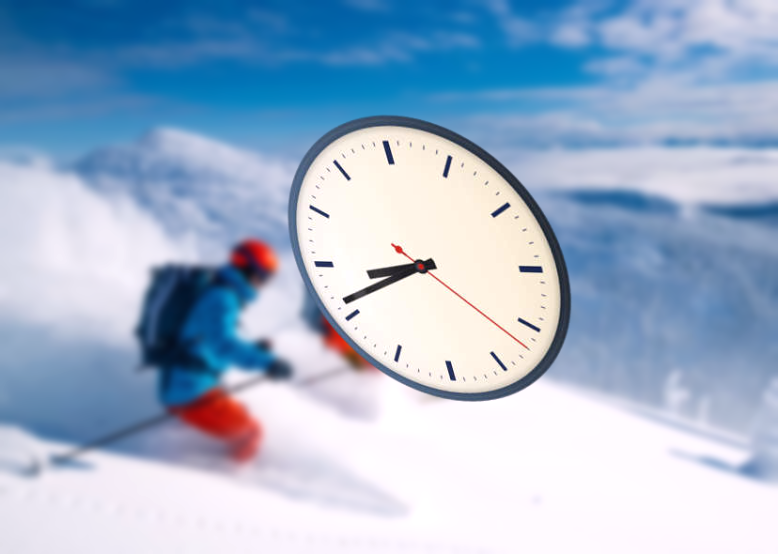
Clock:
8:41:22
